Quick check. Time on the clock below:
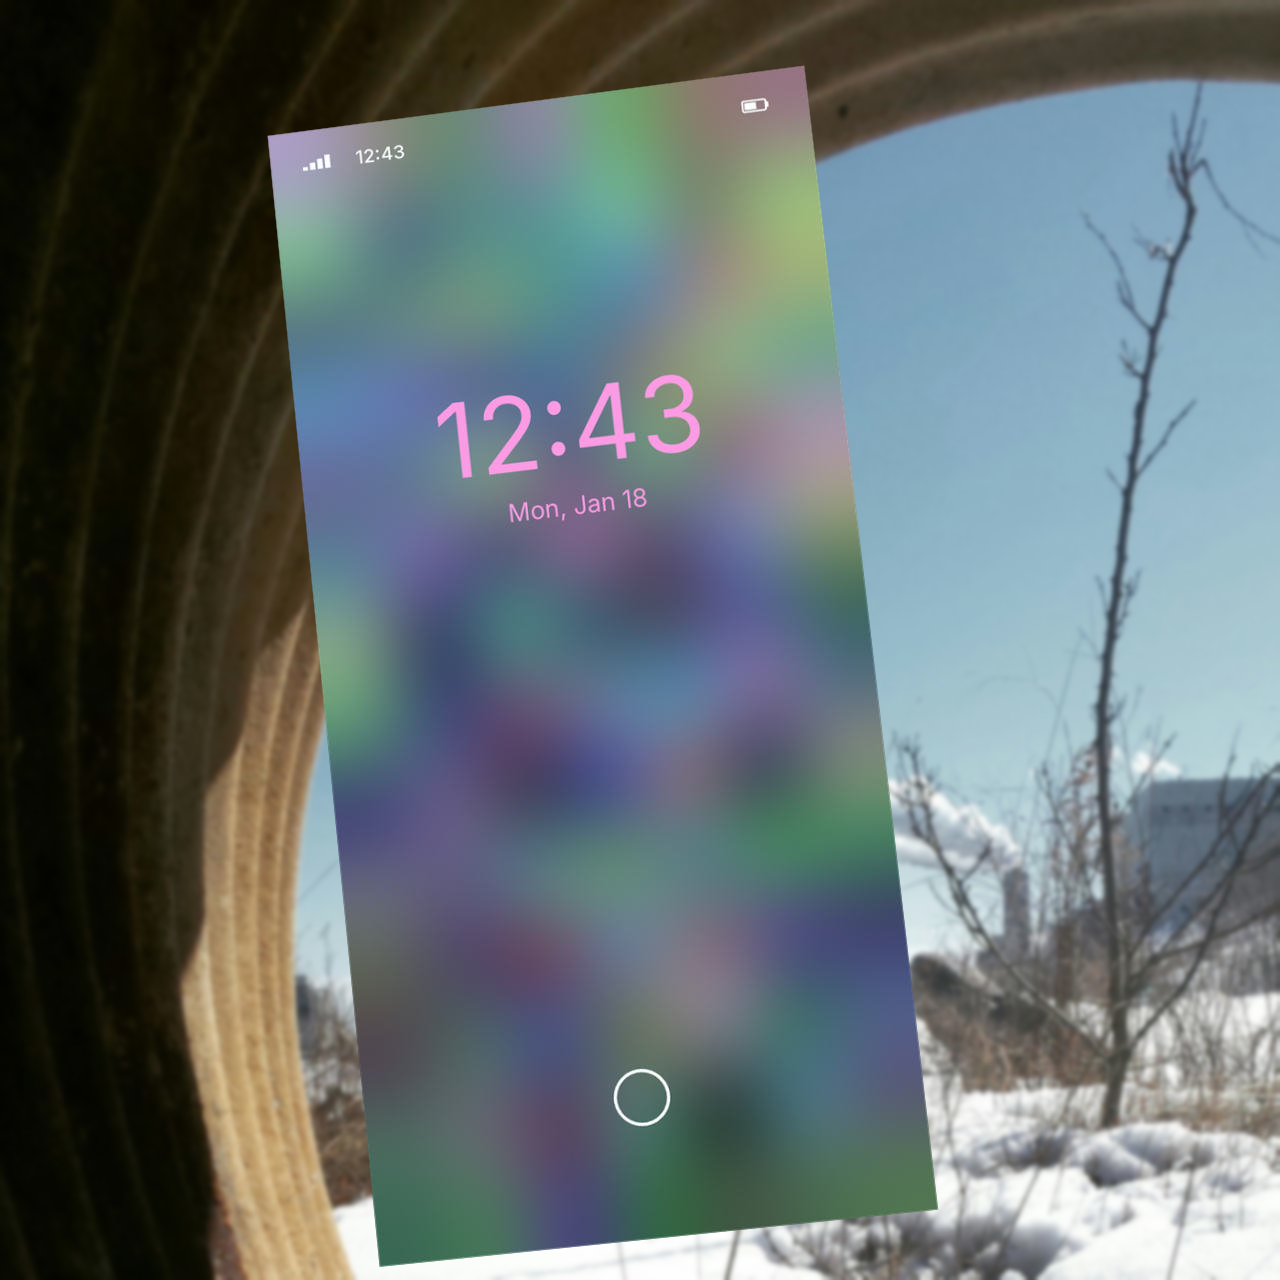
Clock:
12:43
